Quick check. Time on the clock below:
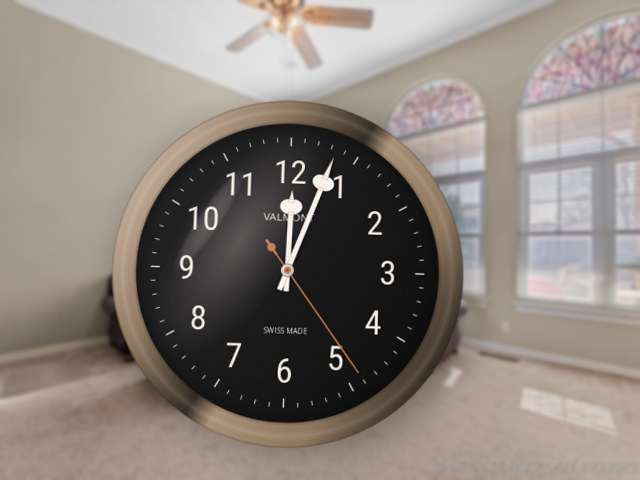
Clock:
12:03:24
